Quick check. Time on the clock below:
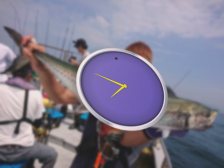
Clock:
7:50
